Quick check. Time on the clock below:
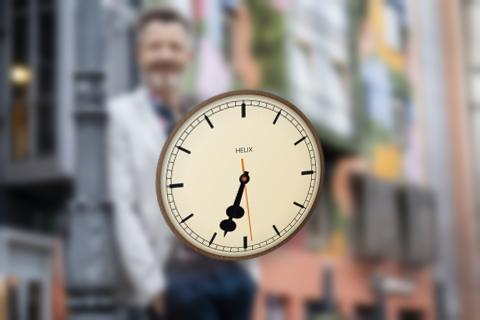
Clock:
6:33:29
